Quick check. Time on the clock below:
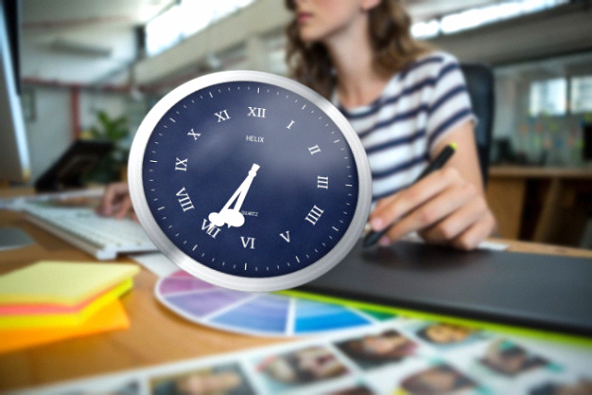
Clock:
6:35
